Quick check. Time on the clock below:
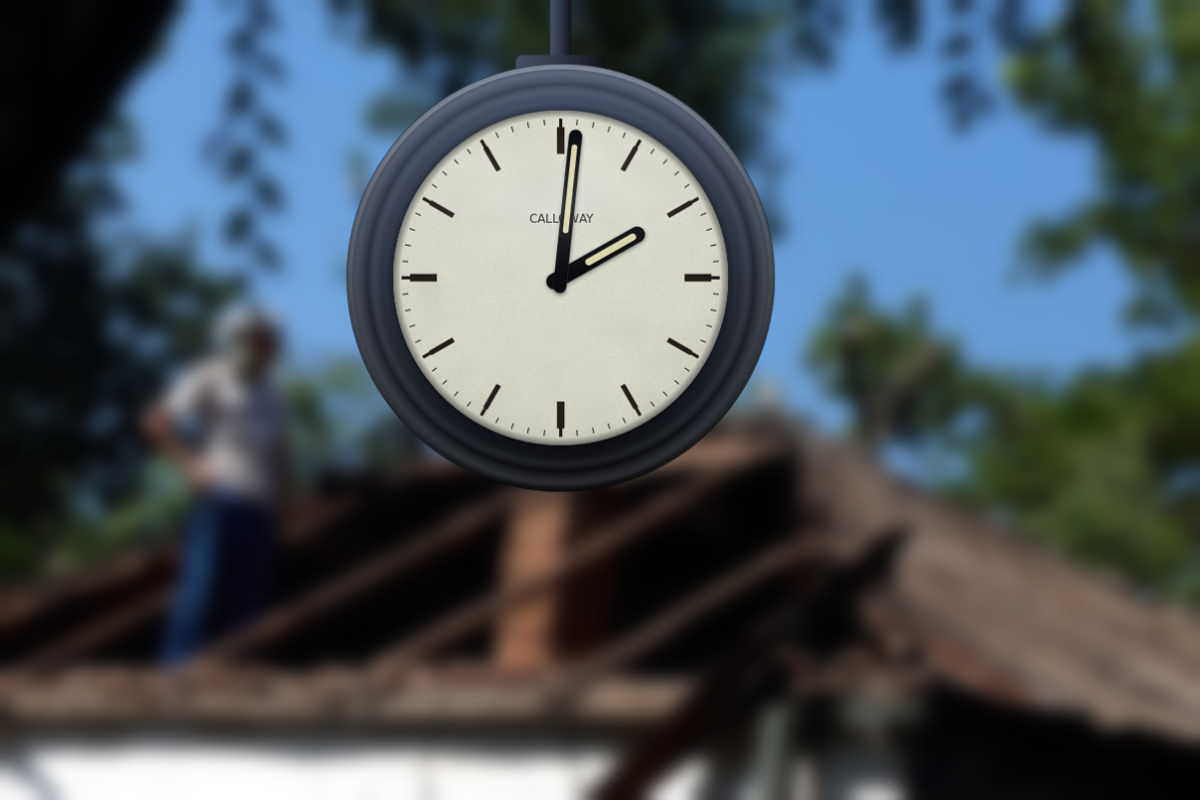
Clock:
2:01
